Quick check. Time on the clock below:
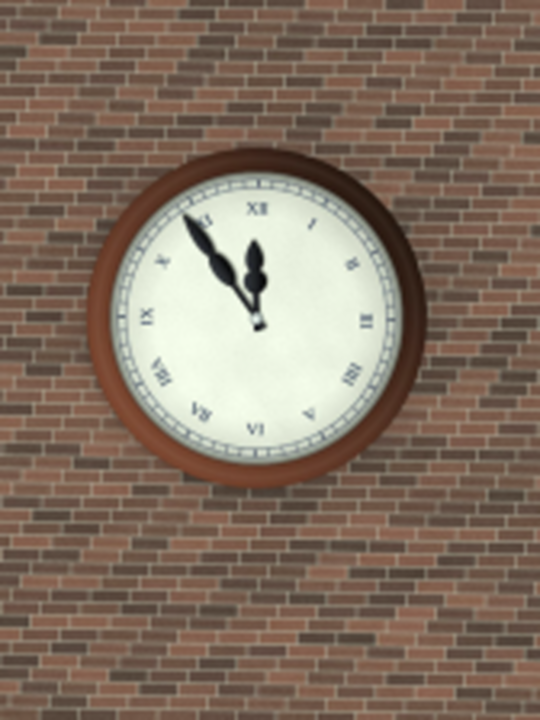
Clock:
11:54
